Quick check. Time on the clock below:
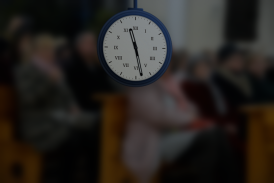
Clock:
11:28
